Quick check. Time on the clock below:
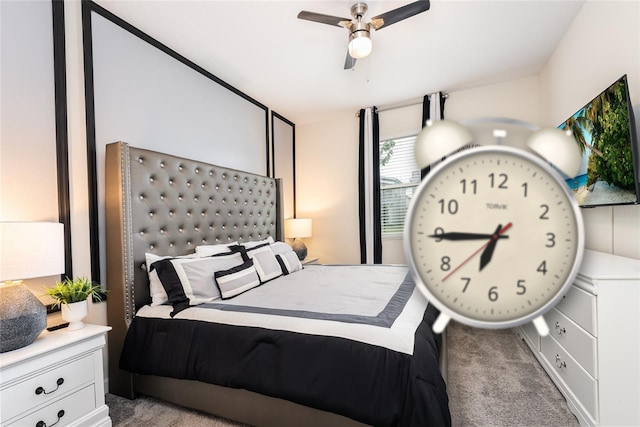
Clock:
6:44:38
